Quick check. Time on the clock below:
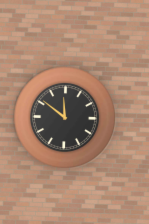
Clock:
11:51
